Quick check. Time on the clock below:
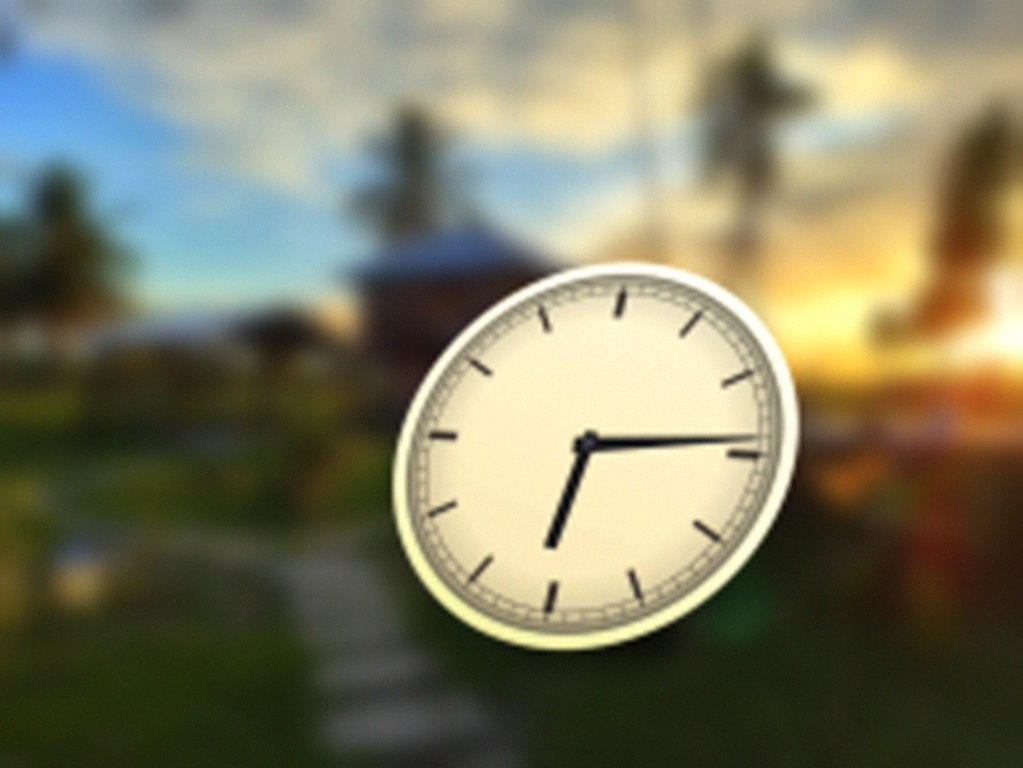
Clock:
6:14
